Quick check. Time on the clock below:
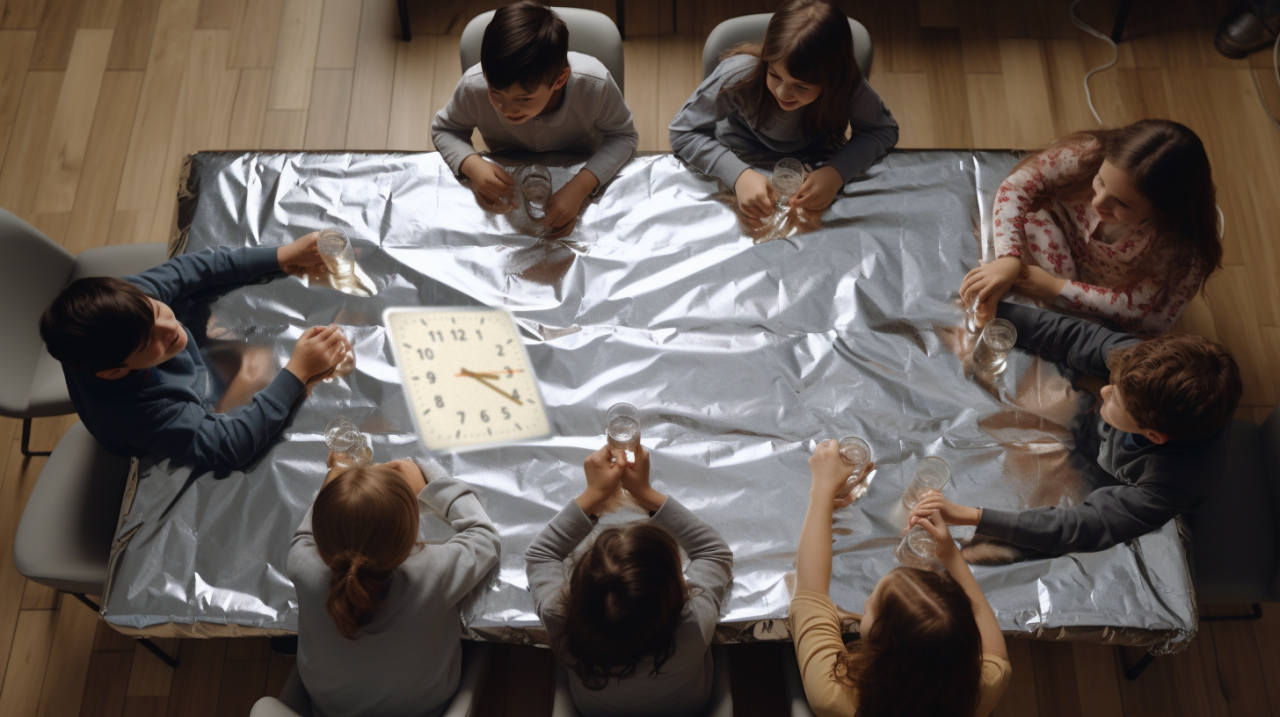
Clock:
3:21:15
